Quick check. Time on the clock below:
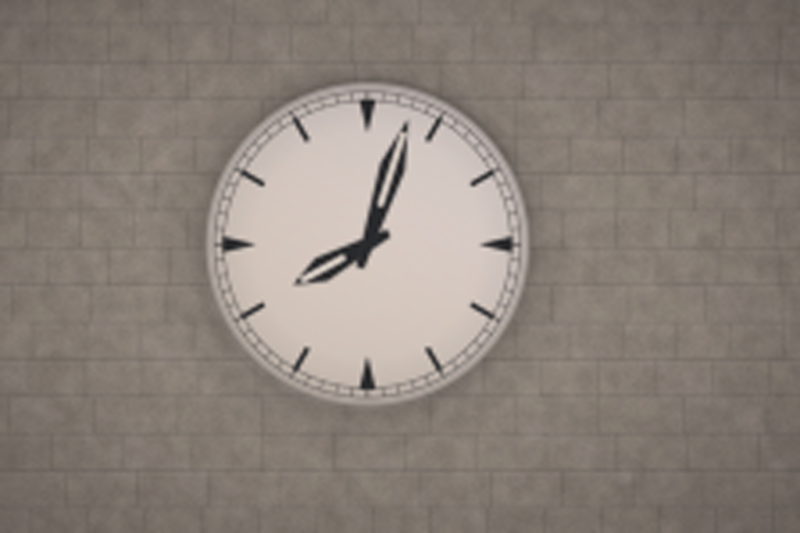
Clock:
8:03
